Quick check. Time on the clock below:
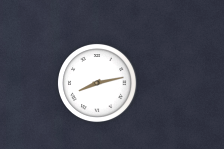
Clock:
8:13
